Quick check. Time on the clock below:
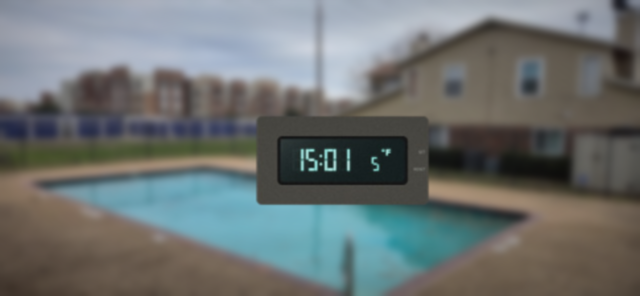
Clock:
15:01
